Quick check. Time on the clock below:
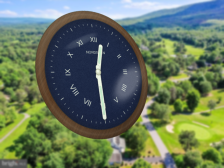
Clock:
12:30
